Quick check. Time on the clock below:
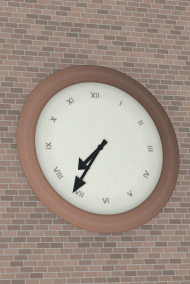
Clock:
7:36
